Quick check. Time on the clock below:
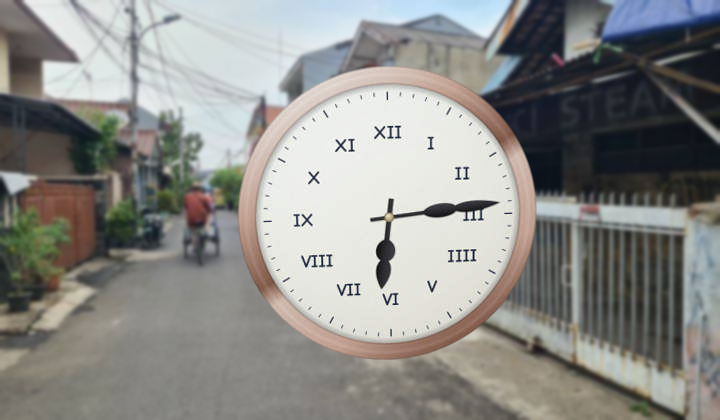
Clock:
6:14
